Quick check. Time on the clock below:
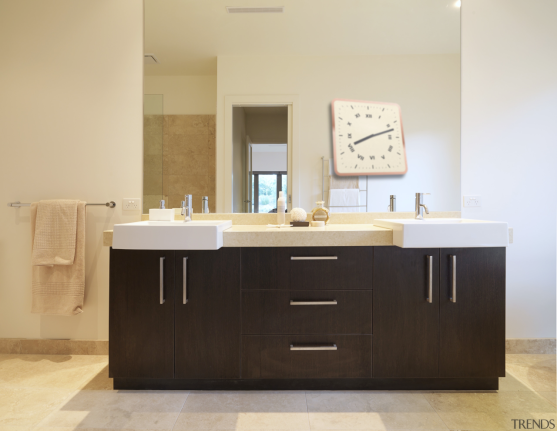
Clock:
8:12
